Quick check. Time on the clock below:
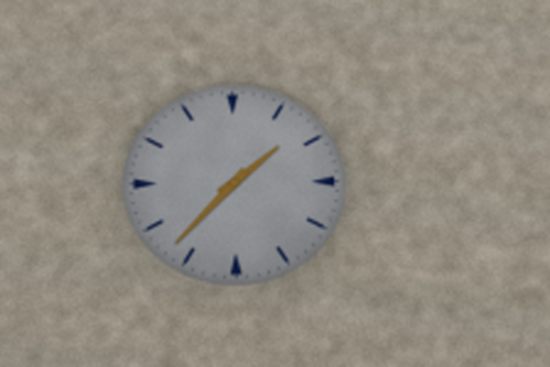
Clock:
1:37
